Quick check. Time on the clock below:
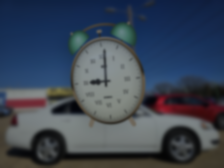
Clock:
9:01
